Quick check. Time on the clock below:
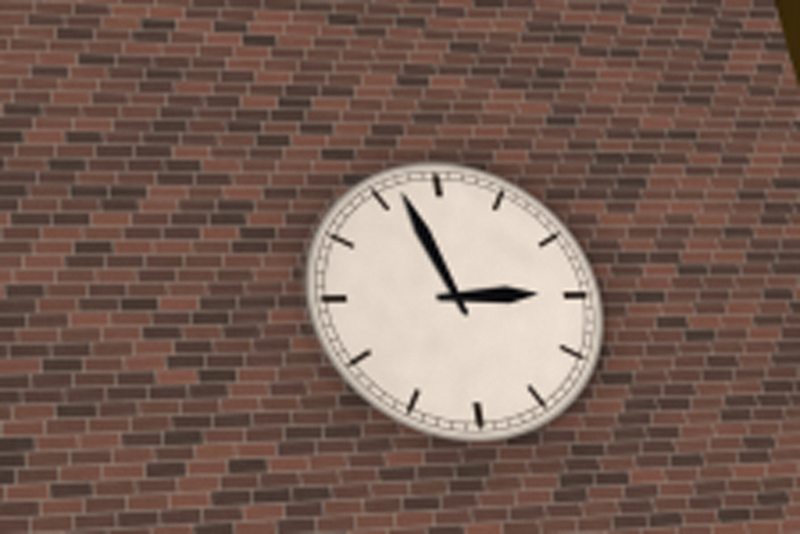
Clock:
2:57
